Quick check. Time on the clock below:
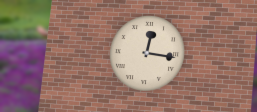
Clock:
12:16
